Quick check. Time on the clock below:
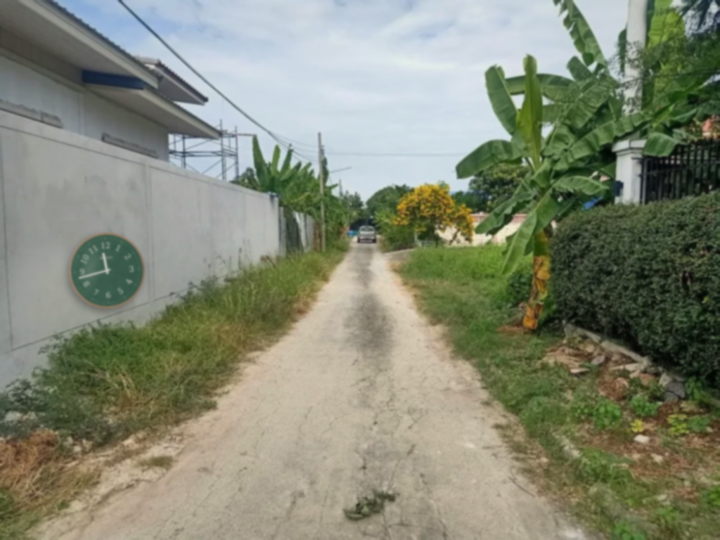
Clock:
11:43
